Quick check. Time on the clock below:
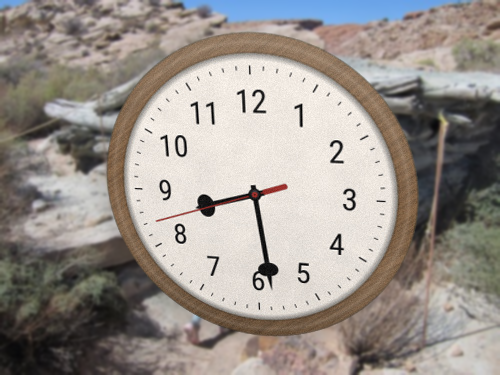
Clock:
8:28:42
